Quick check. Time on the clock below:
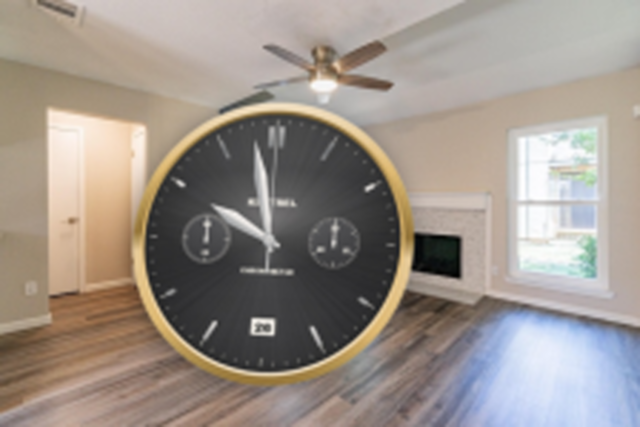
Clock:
9:58
